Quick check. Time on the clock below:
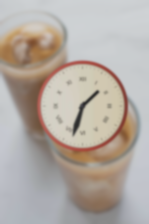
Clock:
1:33
